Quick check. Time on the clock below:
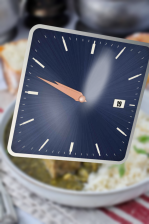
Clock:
9:48
